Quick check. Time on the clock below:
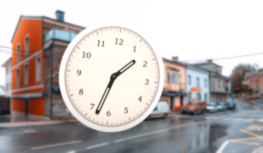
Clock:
1:33
